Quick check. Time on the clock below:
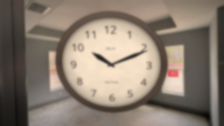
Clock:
10:11
